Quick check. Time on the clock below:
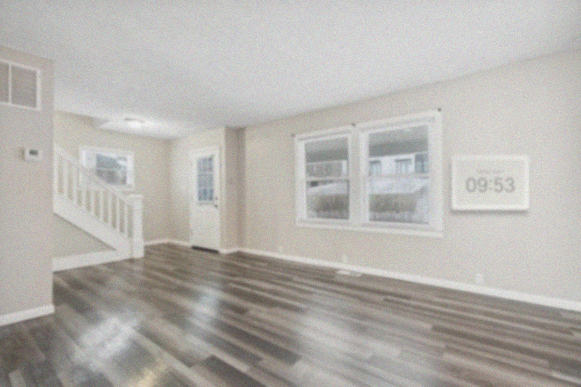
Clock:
9:53
